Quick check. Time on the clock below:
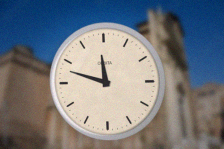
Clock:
11:48
